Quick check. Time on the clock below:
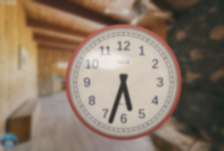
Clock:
5:33
